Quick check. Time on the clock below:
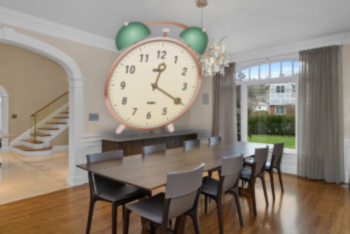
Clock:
12:20
